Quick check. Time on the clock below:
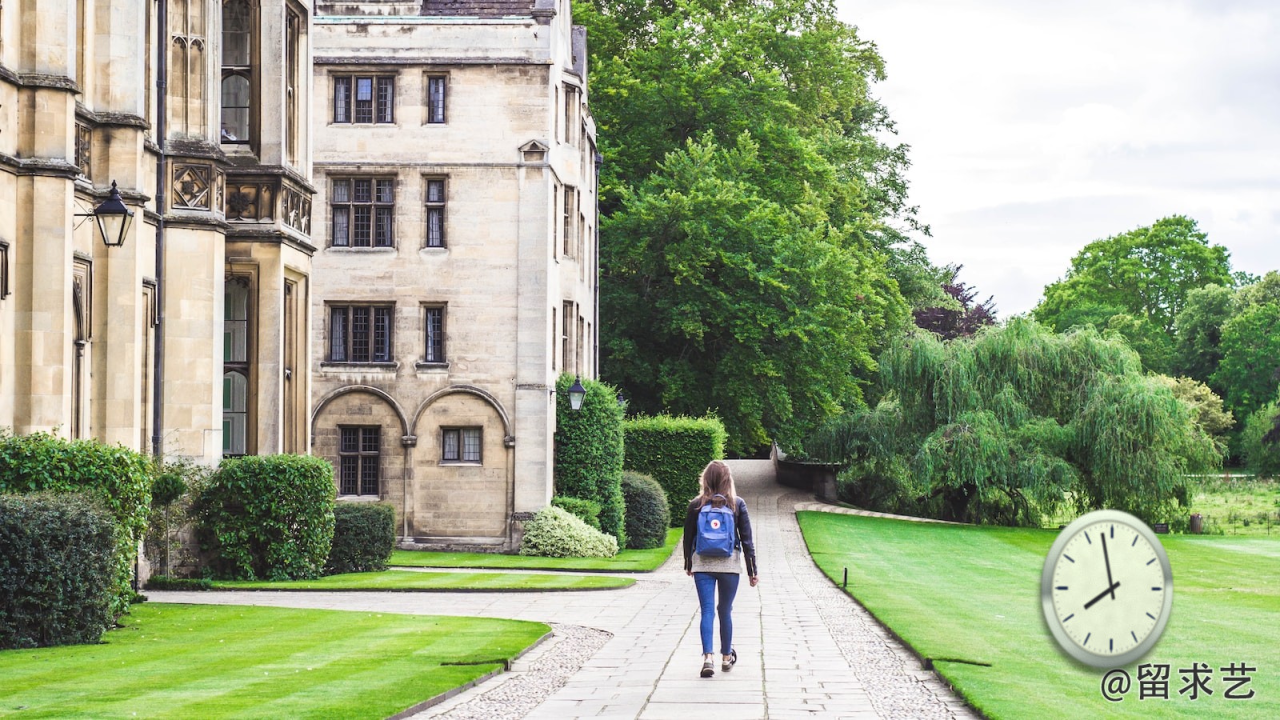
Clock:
7:58
